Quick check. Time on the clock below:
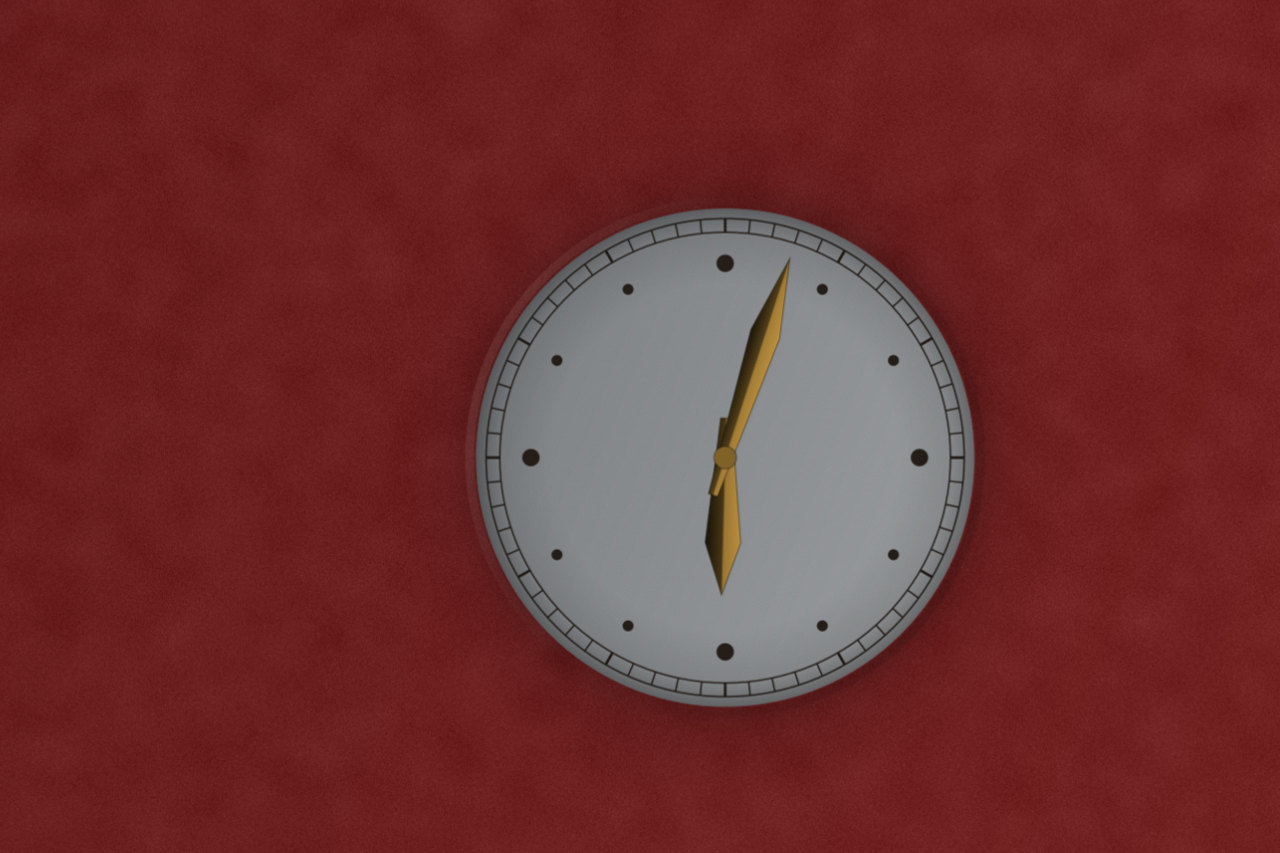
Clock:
6:03
